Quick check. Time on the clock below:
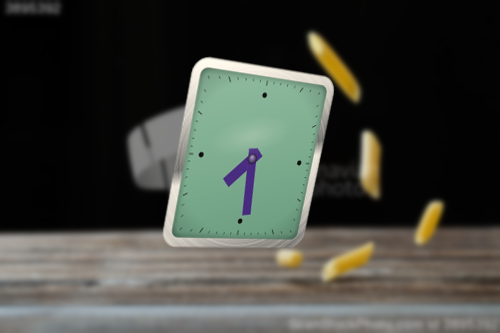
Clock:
7:29
